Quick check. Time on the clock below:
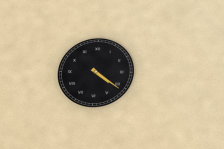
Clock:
4:21
